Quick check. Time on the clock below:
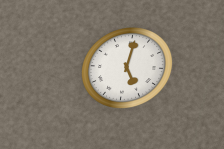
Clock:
5:01
